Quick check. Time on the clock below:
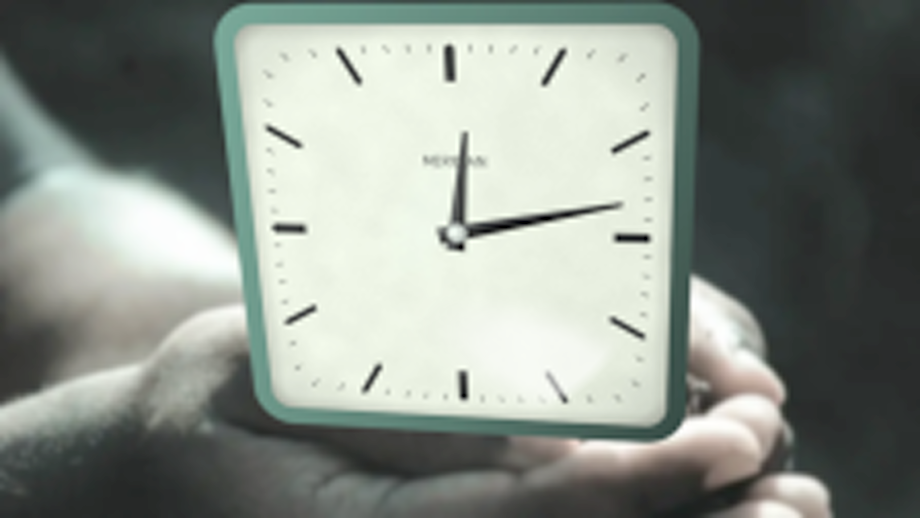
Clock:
12:13
